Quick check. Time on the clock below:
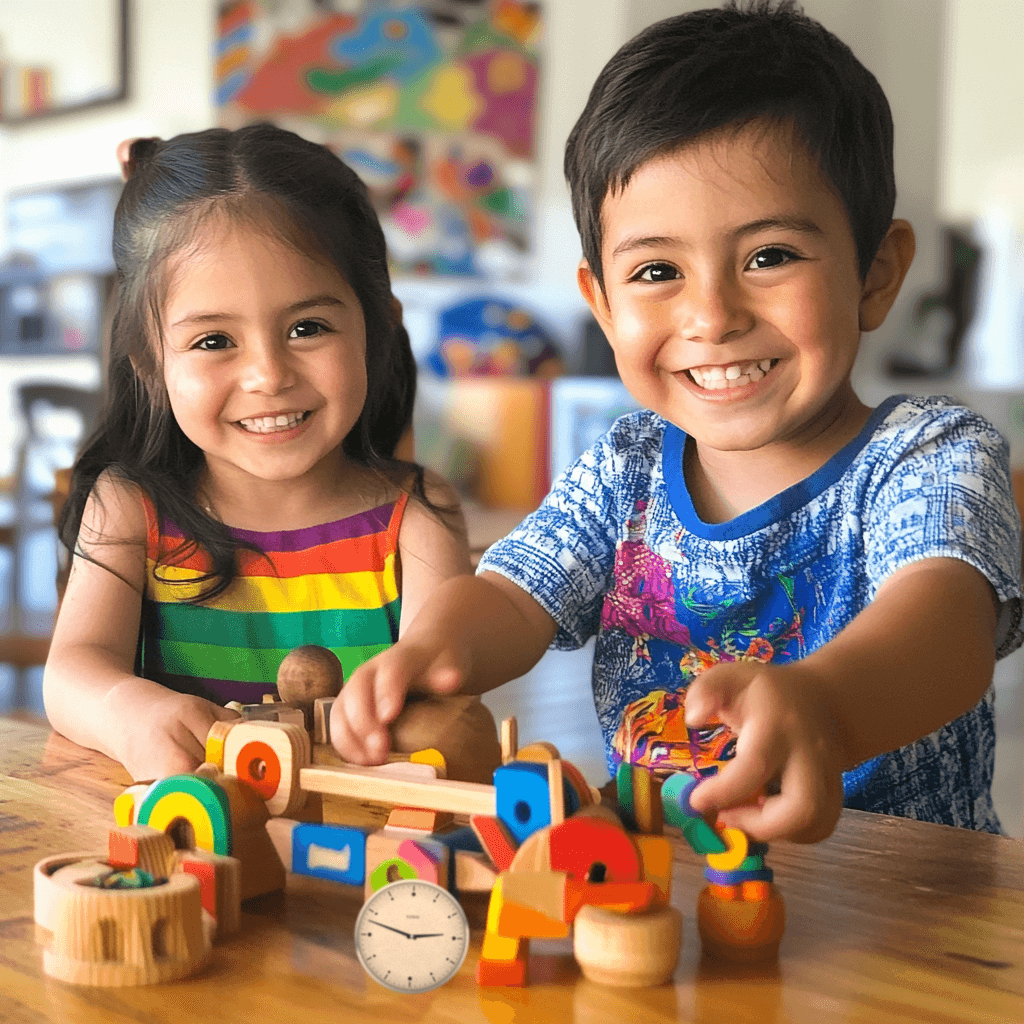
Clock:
2:48
